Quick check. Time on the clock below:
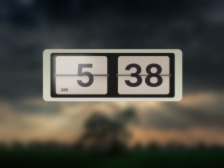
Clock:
5:38
